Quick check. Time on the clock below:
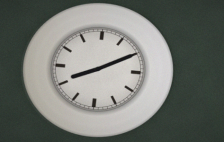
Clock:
8:10
